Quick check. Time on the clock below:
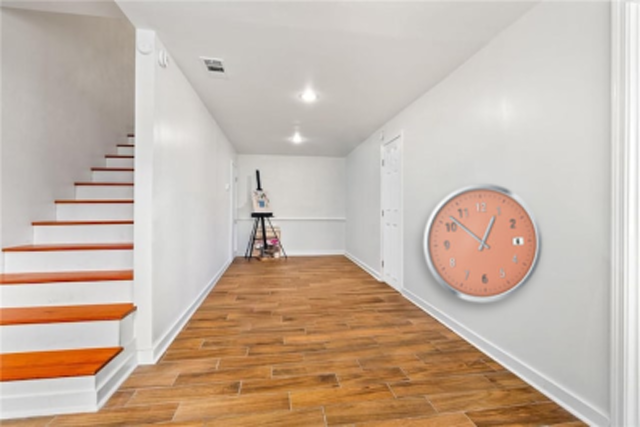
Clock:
12:52
